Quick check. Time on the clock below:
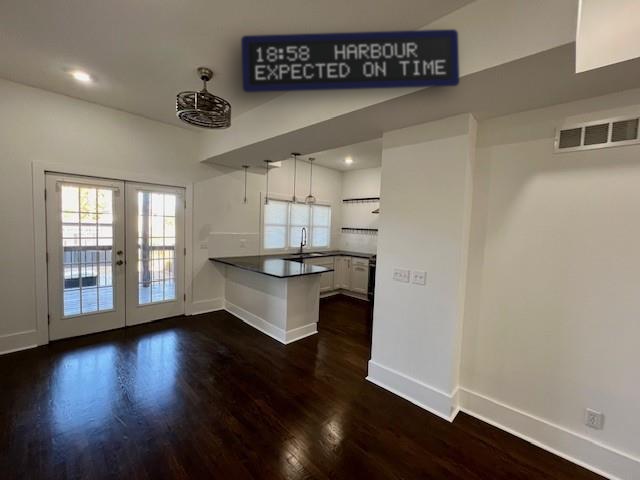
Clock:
18:58
